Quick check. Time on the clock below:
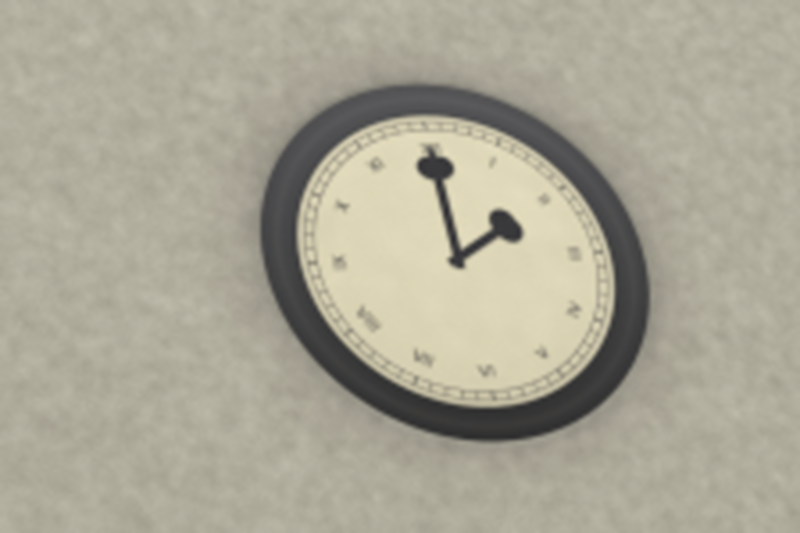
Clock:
2:00
